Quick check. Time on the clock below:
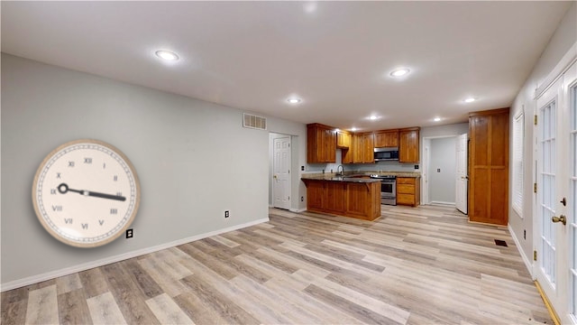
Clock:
9:16
